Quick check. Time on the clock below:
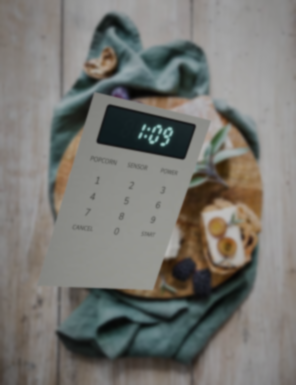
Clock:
1:09
